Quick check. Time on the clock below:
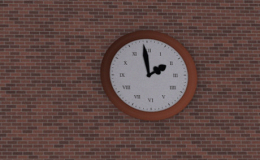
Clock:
1:59
